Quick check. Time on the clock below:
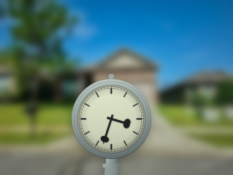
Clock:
3:33
